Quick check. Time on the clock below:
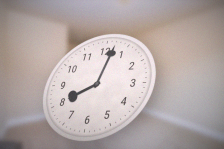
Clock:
8:02
